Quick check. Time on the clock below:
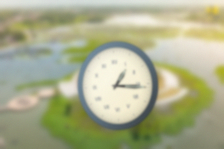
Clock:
1:16
